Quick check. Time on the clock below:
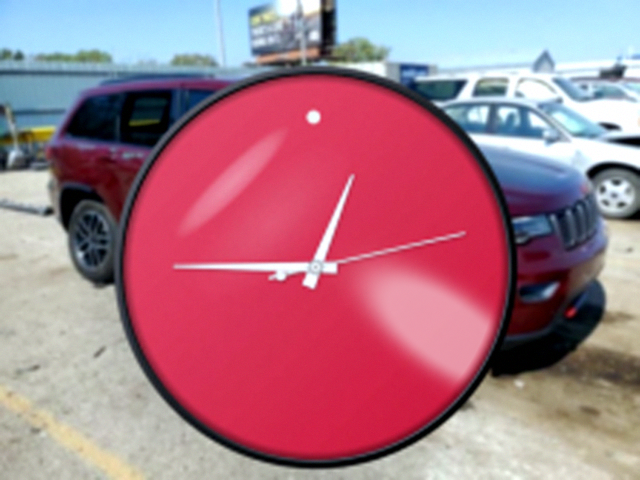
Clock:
12:45:13
